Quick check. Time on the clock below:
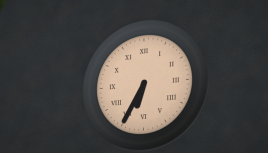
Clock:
6:35
